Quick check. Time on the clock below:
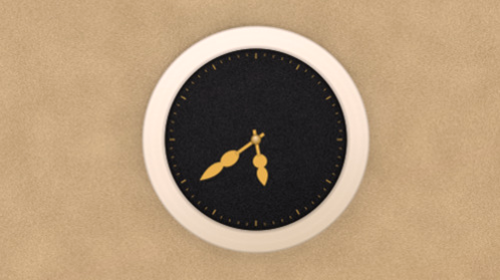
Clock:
5:39
